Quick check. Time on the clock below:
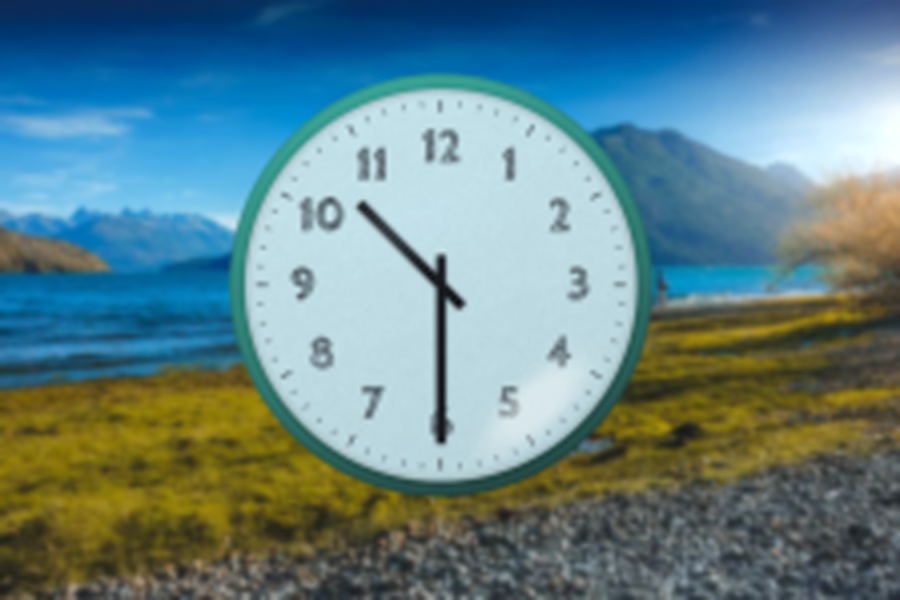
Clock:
10:30
